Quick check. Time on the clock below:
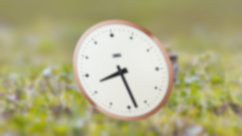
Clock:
8:28
